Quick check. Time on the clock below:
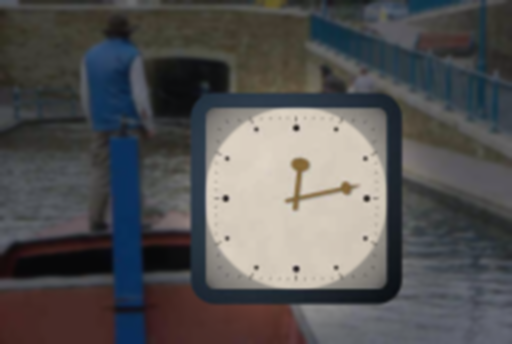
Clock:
12:13
